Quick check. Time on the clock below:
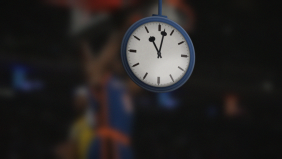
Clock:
11:02
